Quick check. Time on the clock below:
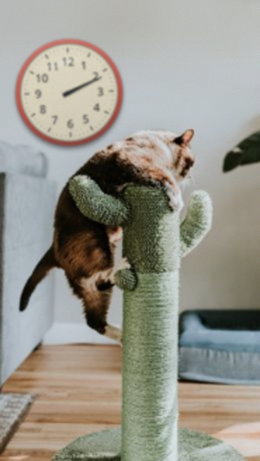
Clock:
2:11
